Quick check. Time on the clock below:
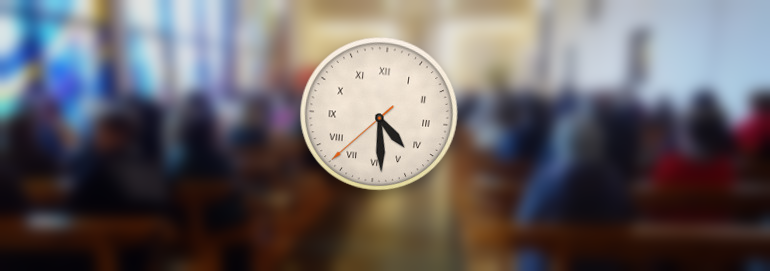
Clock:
4:28:37
